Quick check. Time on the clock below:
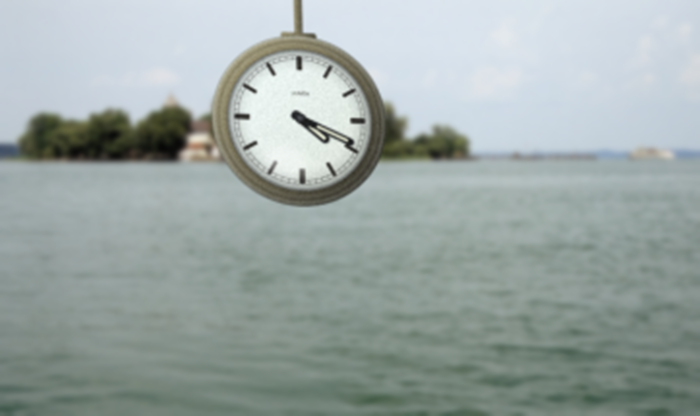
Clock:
4:19
